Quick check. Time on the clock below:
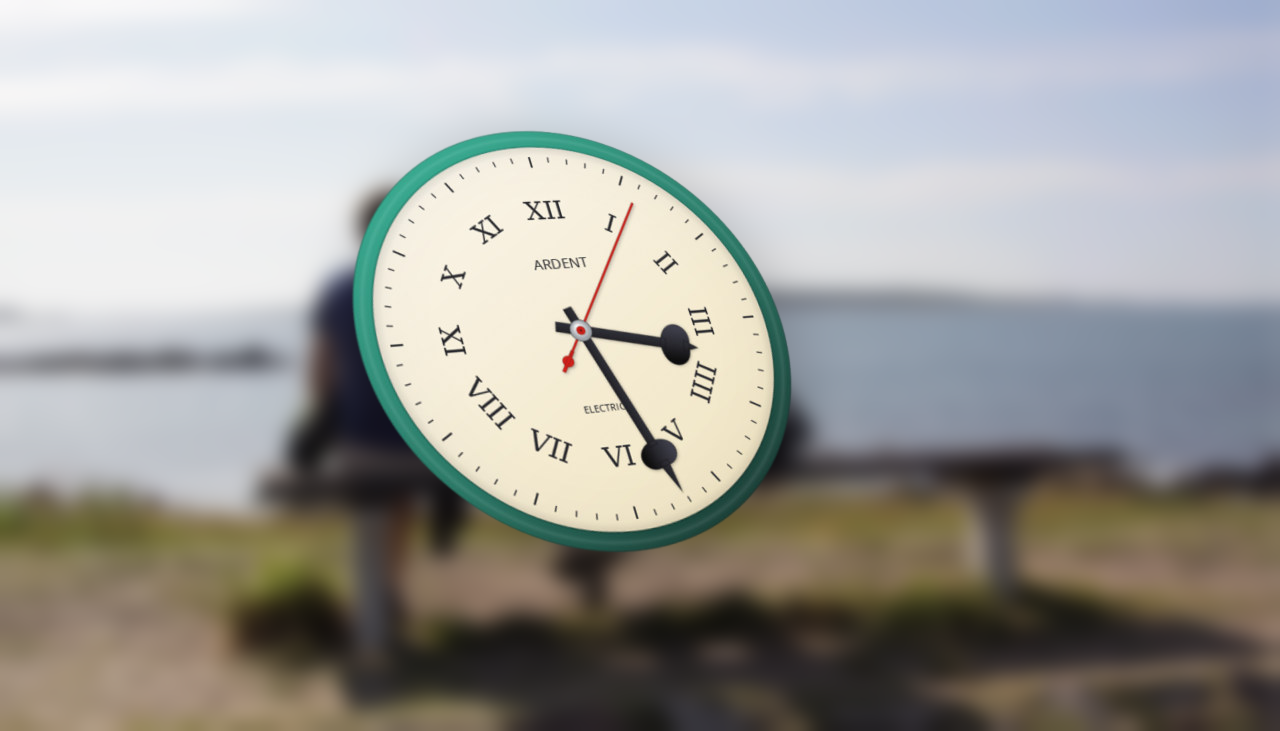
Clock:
3:27:06
